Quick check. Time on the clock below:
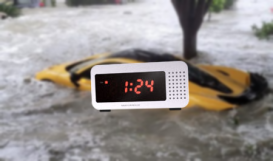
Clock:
1:24
